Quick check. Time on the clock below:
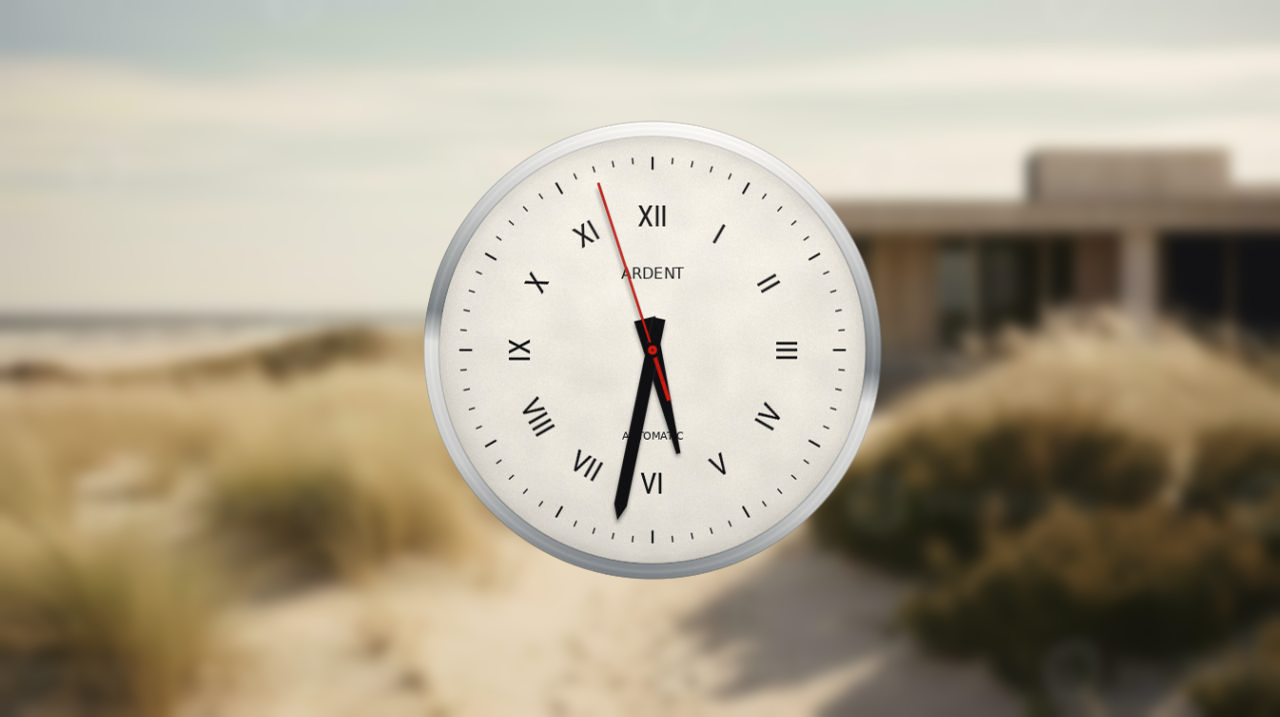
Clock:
5:31:57
